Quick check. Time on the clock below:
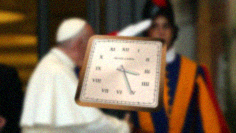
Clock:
3:26
